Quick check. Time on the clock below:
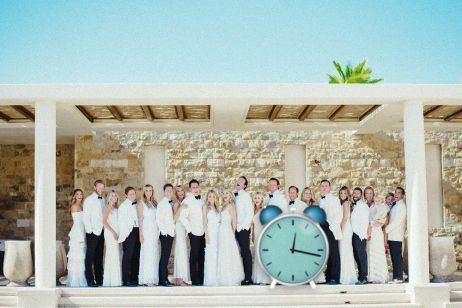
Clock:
12:17
